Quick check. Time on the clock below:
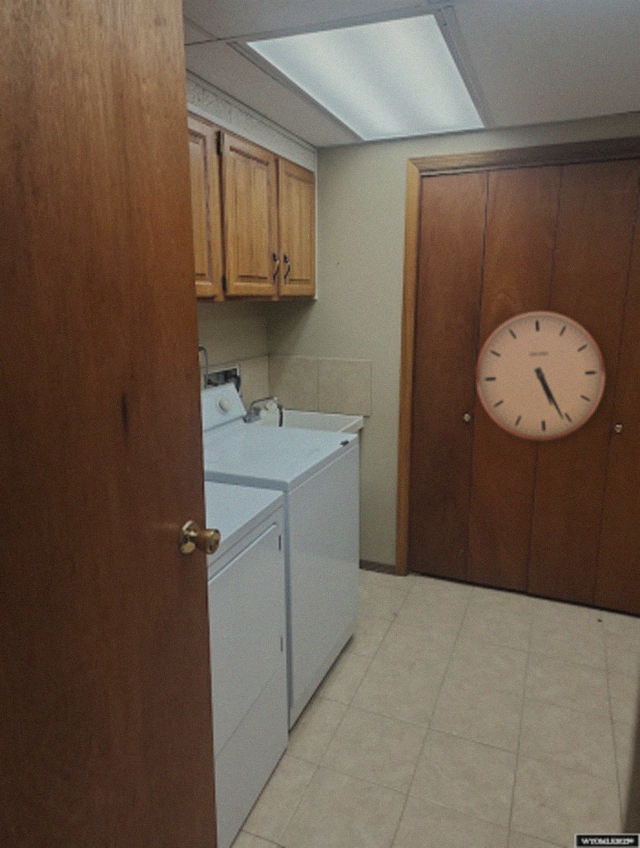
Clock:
5:26
